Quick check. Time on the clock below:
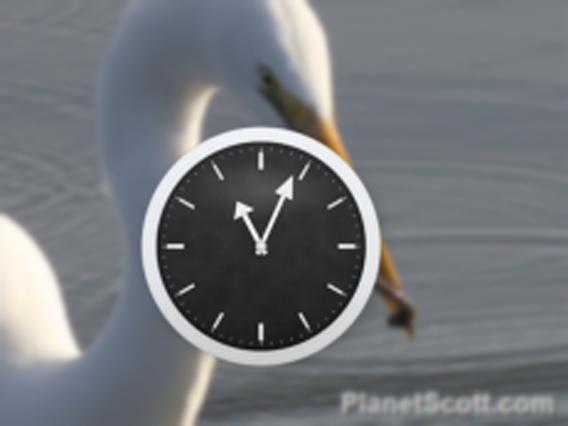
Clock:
11:04
